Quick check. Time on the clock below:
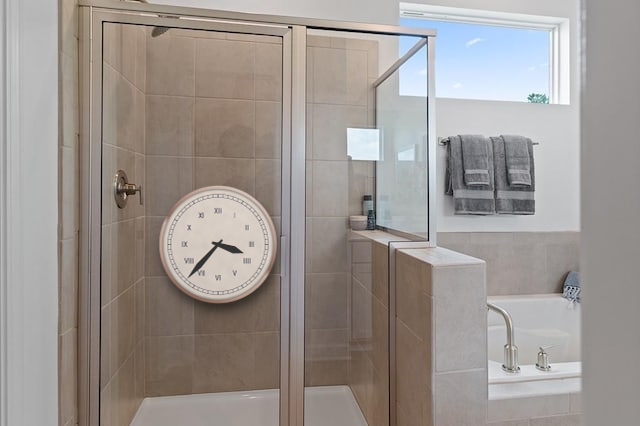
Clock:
3:37
